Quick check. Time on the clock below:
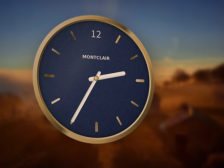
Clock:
2:35
